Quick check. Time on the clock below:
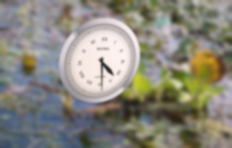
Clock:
4:29
